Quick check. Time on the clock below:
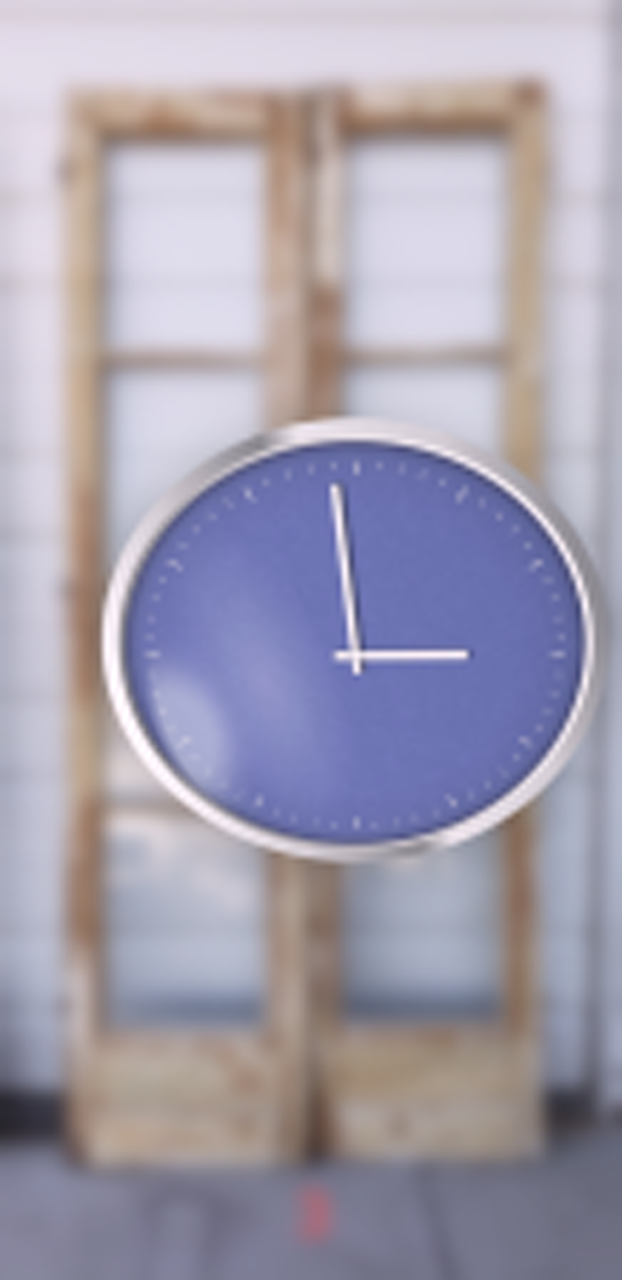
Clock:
2:59
